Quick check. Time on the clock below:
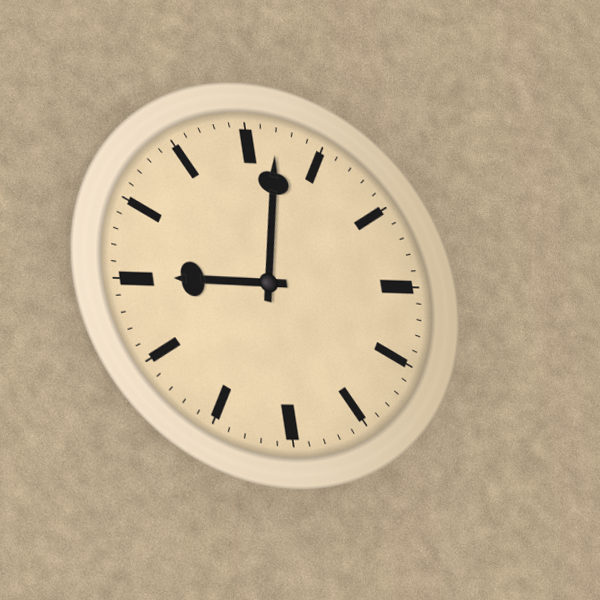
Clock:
9:02
